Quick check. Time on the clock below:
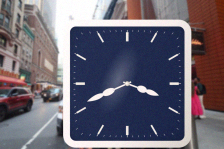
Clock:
3:41
